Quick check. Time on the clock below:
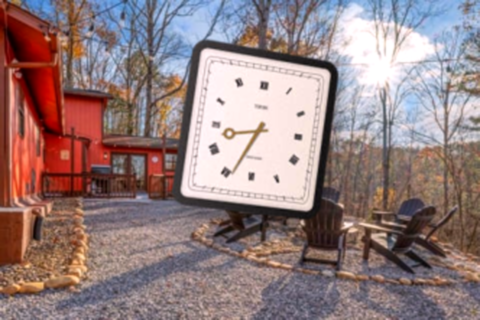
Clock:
8:34
